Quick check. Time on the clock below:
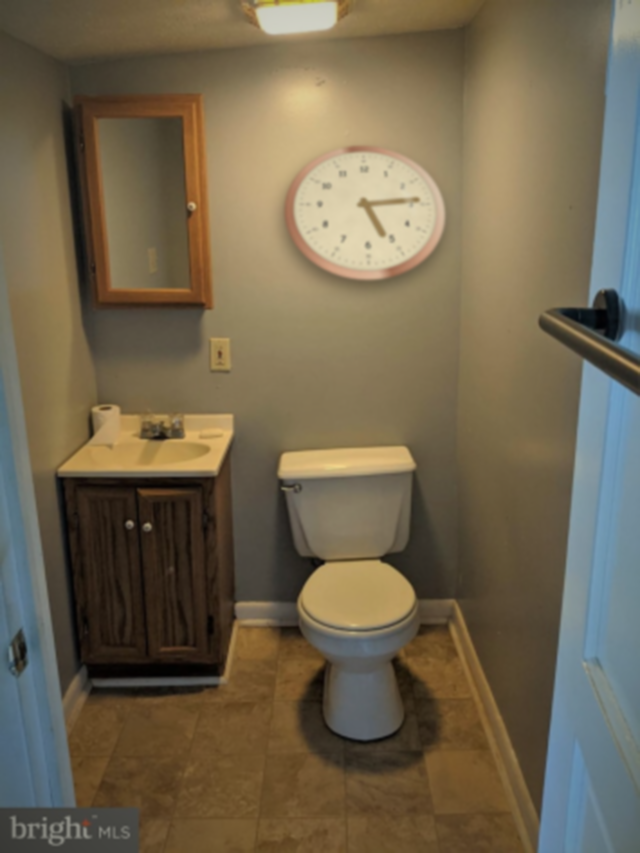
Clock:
5:14
